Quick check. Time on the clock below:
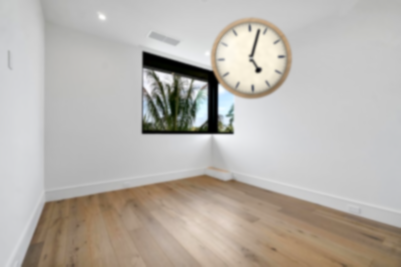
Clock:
5:03
